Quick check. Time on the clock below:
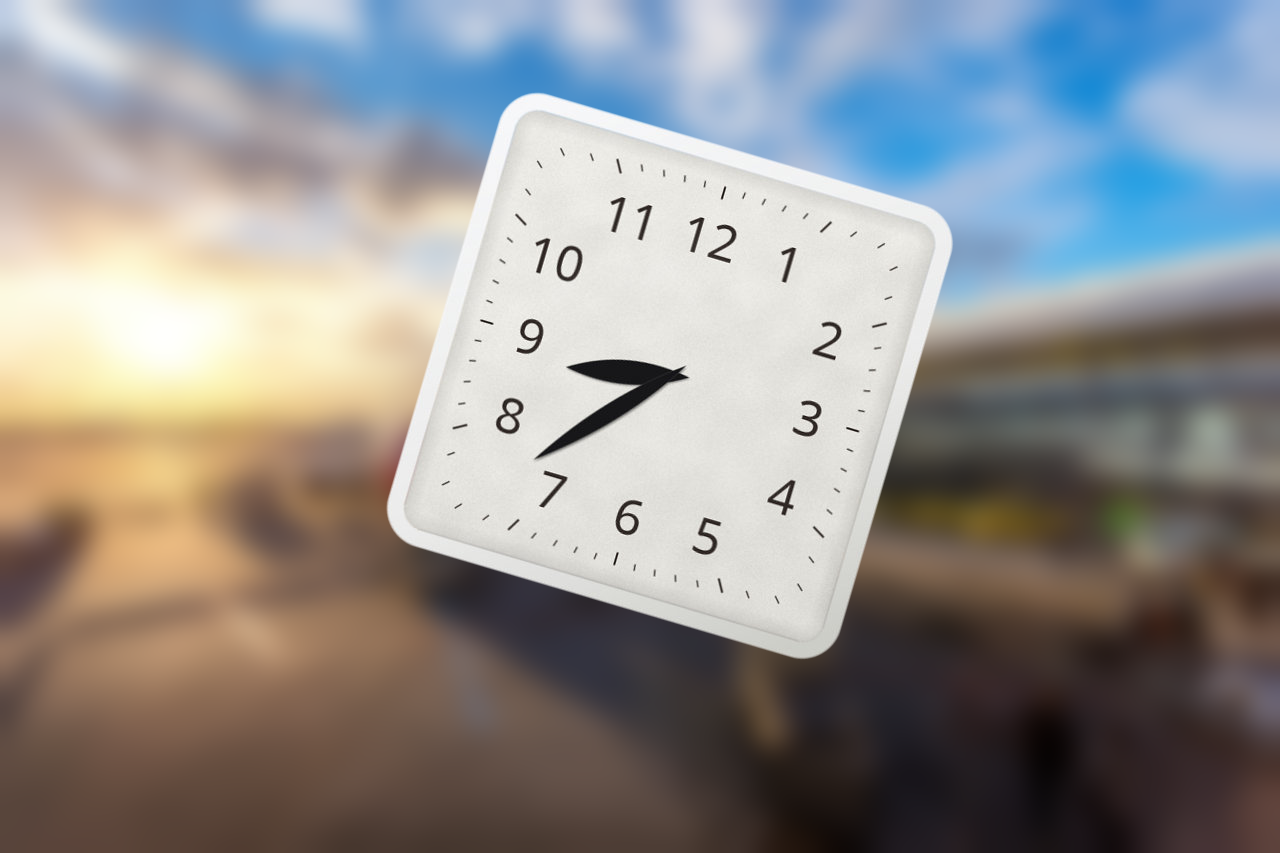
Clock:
8:37
